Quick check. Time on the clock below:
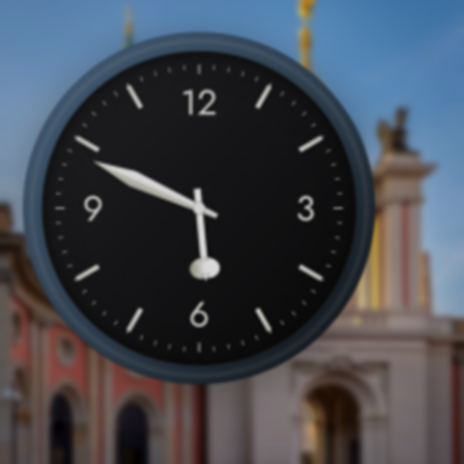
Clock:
5:49
